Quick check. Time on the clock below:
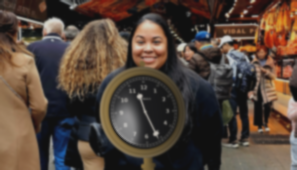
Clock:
11:26
